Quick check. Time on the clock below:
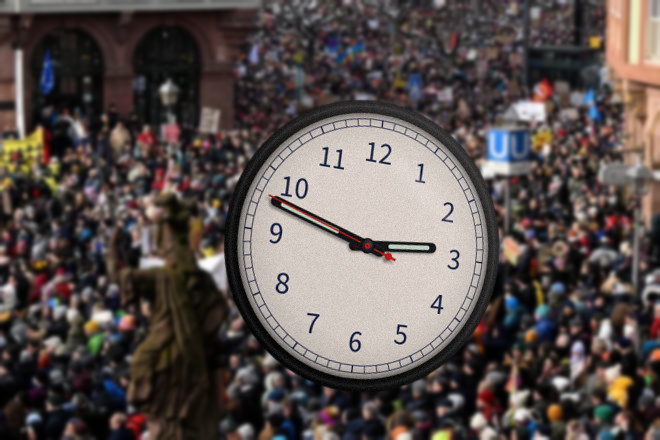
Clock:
2:47:48
